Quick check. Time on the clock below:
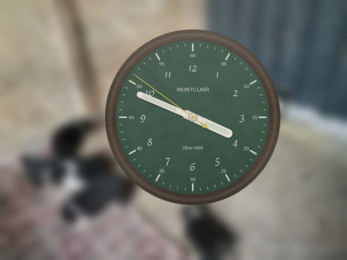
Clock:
3:48:51
